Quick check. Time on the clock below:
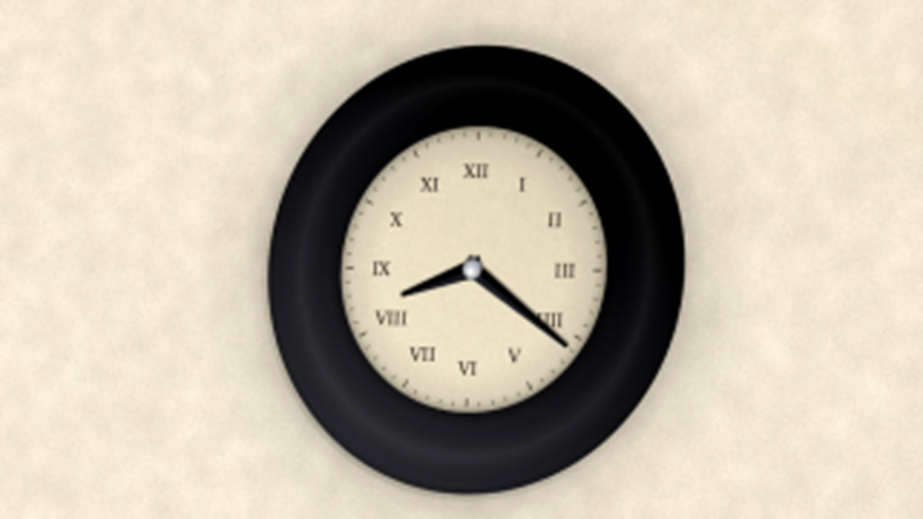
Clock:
8:21
